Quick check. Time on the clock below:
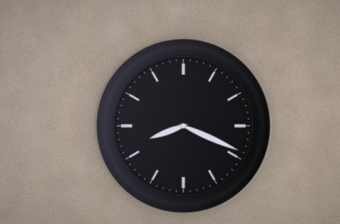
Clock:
8:19
